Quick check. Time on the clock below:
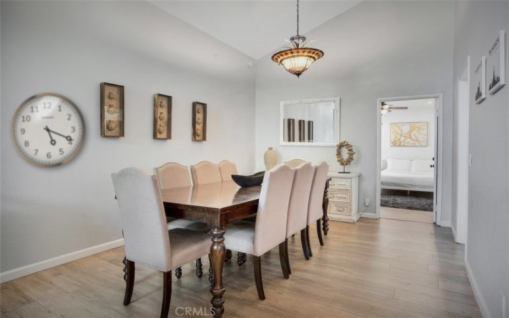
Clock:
5:19
